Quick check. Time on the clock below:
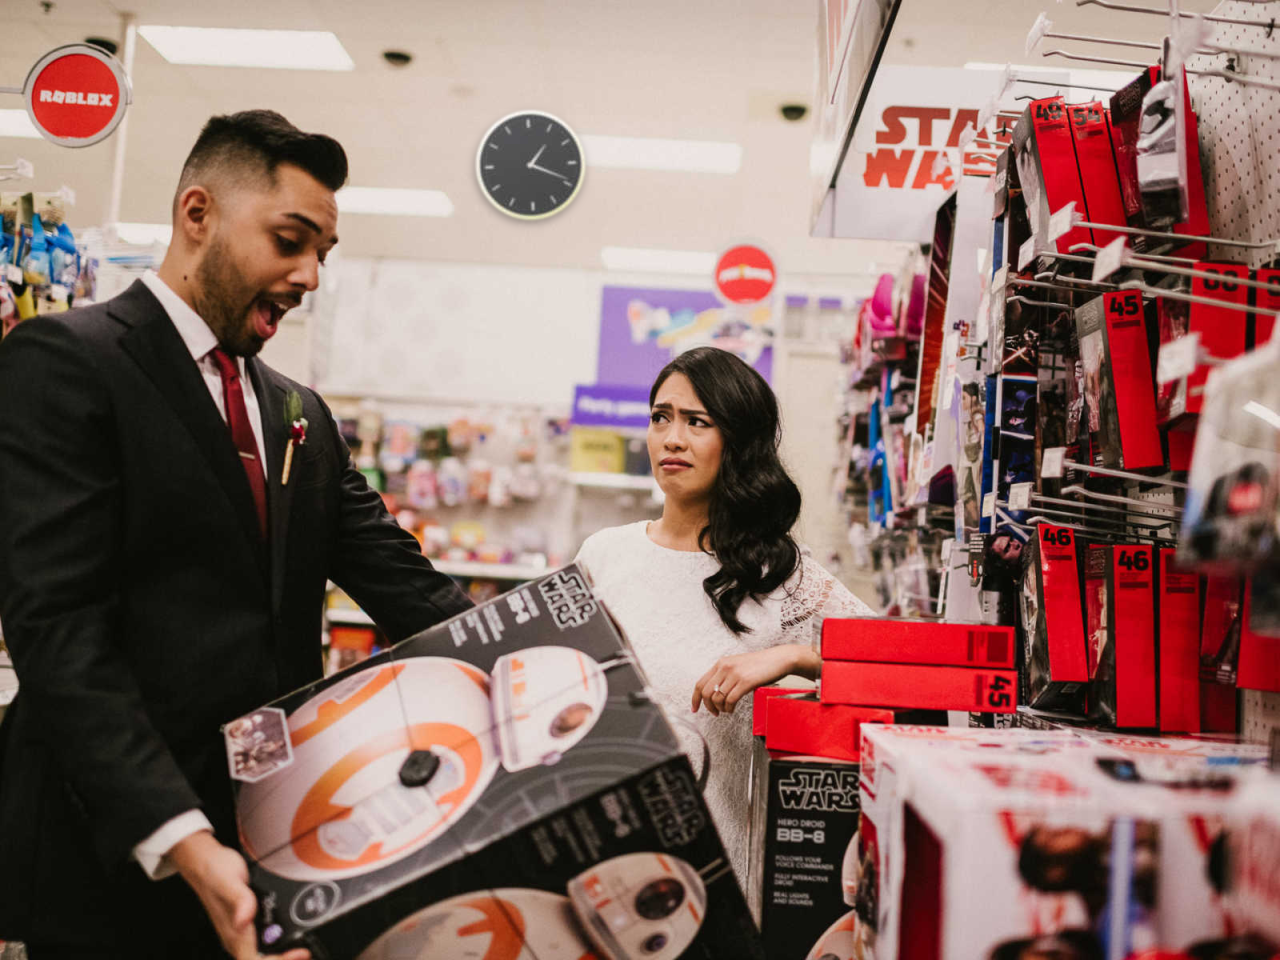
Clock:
1:19
